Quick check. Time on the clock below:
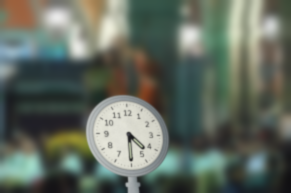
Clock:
4:30
